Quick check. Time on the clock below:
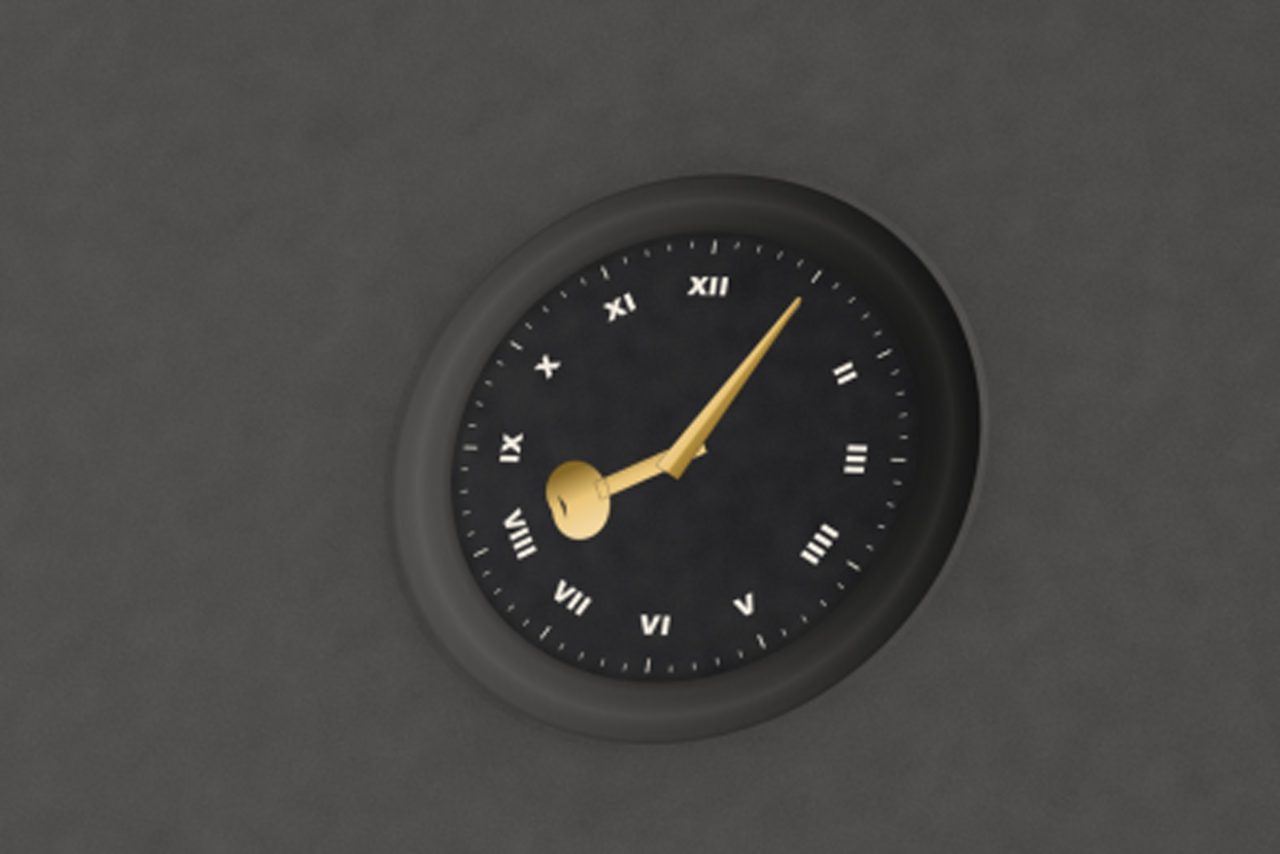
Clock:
8:05
